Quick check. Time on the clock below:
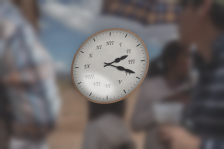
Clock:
2:19
